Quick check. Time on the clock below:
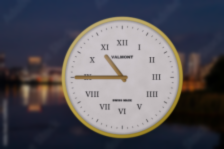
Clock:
10:45
